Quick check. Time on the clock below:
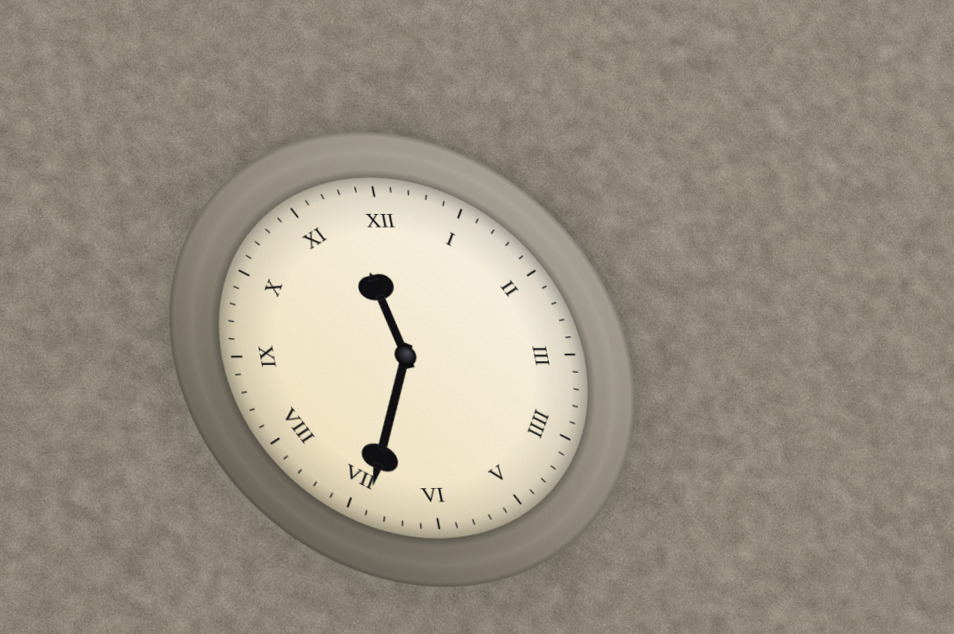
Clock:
11:34
